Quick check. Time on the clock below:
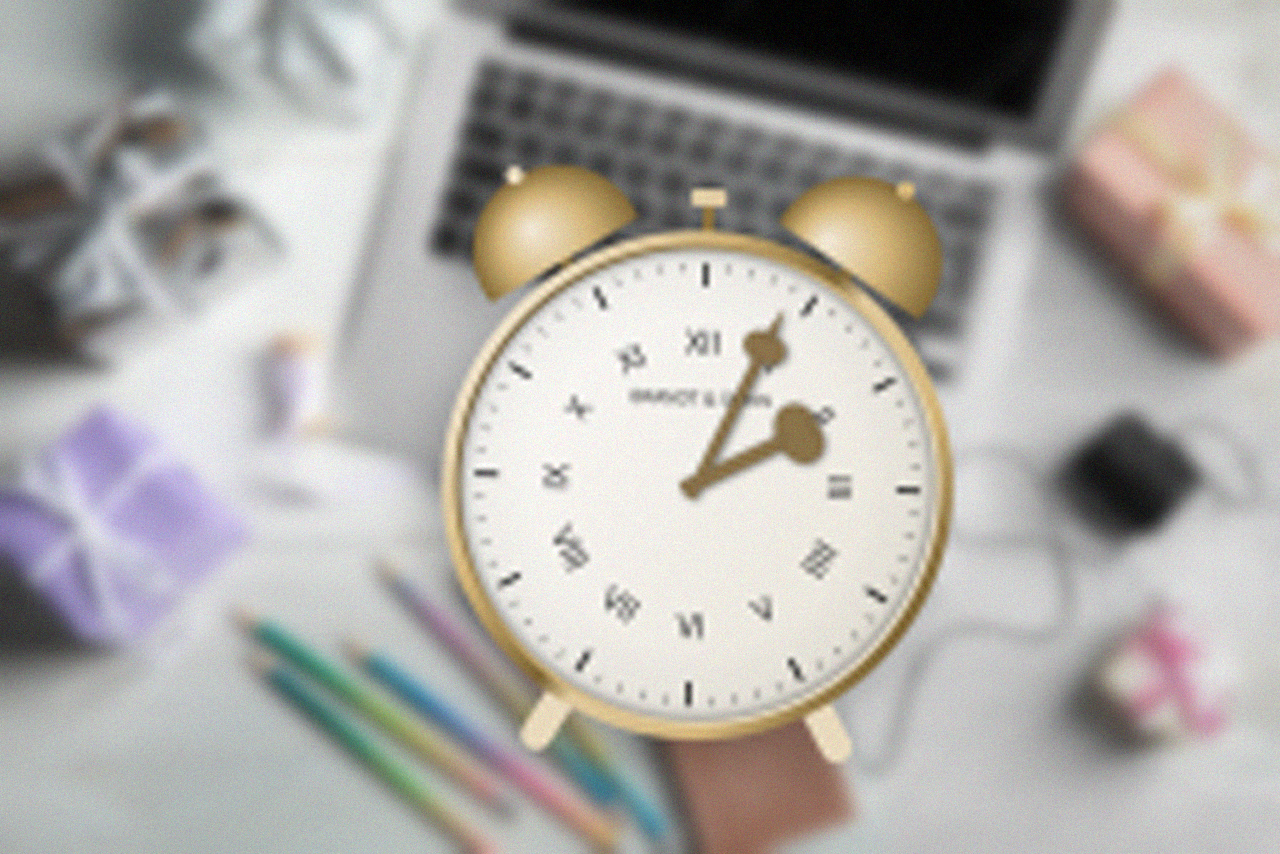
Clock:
2:04
